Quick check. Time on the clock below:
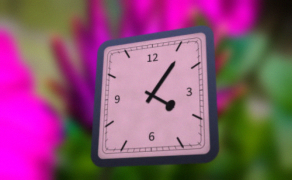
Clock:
4:06
